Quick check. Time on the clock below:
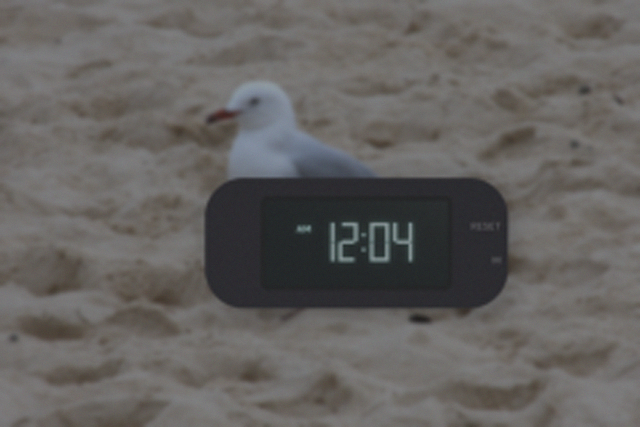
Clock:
12:04
